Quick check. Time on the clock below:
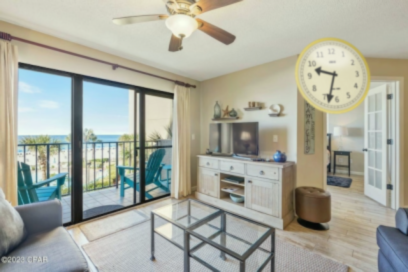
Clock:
9:33
